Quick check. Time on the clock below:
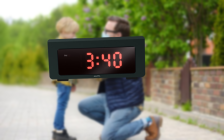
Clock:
3:40
